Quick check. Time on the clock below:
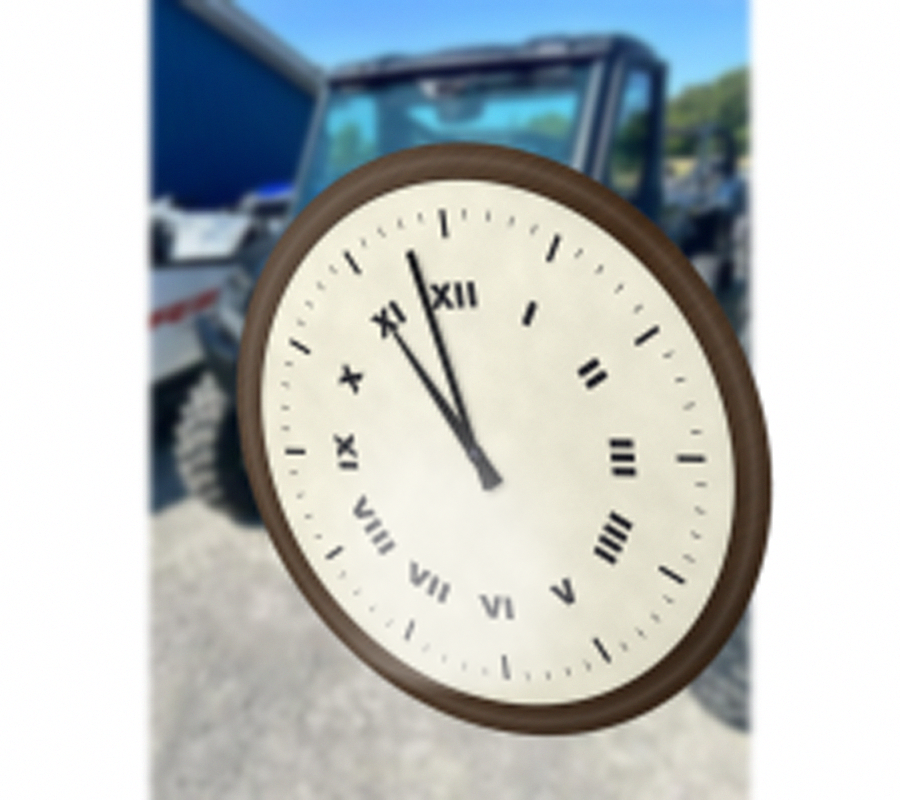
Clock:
10:58
